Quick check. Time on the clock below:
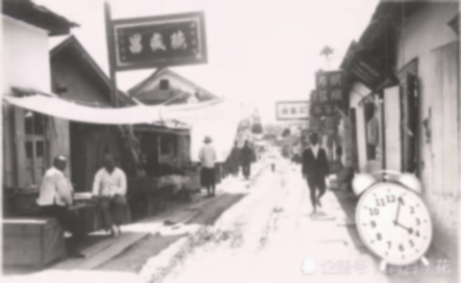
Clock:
4:04
